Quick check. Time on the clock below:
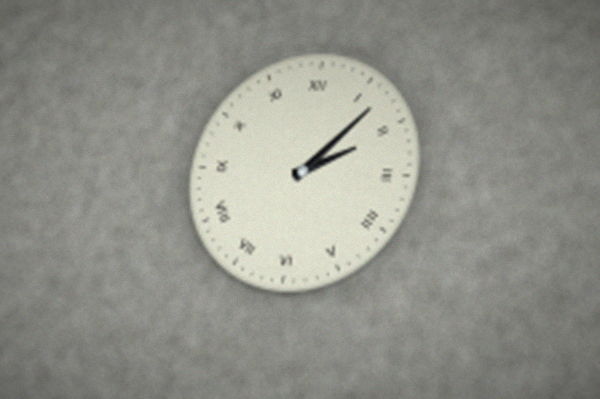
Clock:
2:07
